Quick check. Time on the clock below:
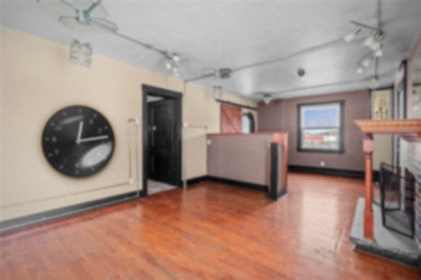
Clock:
12:13
